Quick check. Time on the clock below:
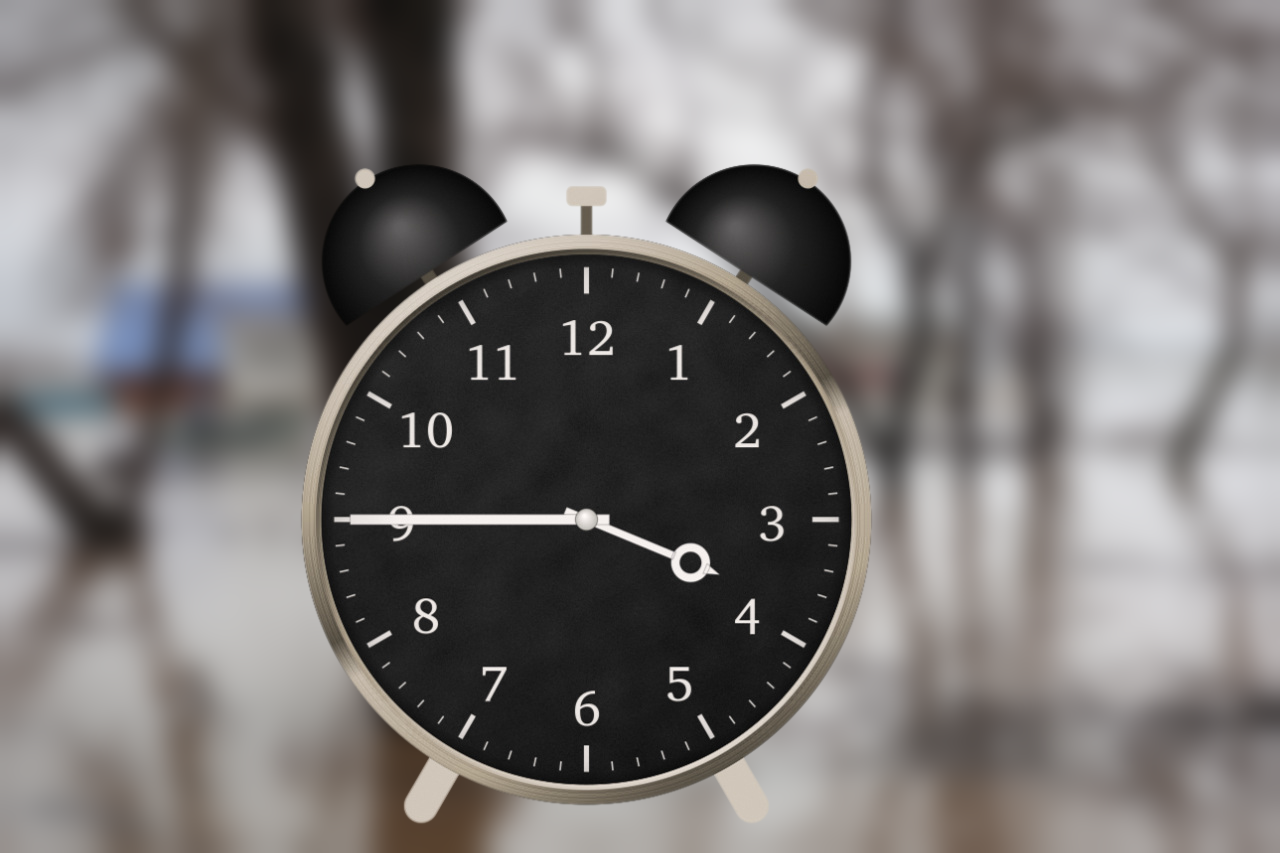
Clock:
3:45
